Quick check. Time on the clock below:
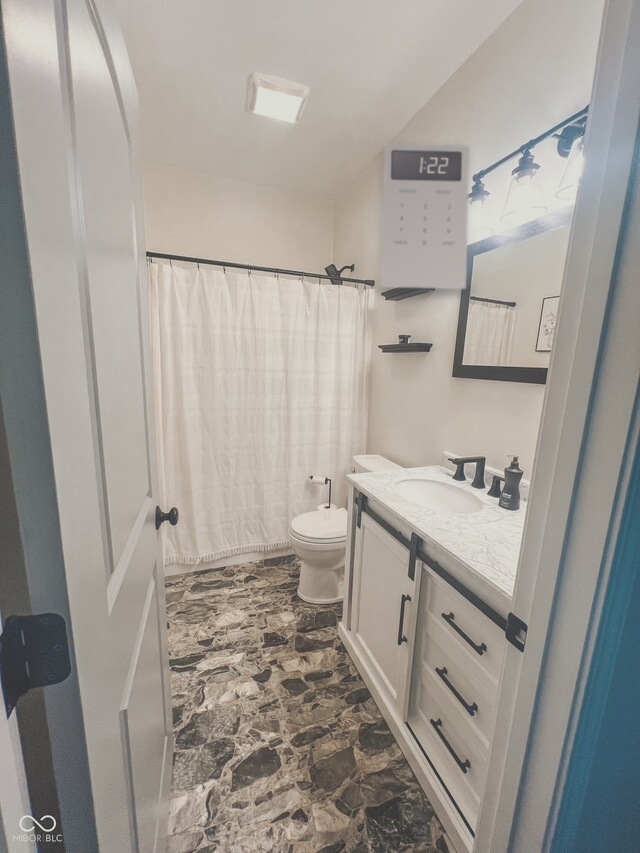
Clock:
1:22
